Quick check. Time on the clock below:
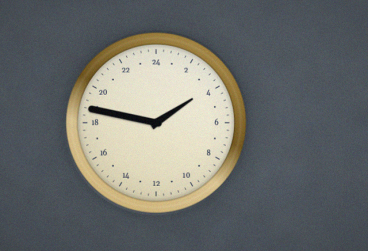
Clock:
3:47
